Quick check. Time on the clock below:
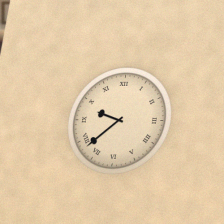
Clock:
9:38
